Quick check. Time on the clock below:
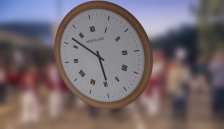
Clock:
5:52
